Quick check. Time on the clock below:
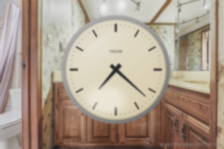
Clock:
7:22
